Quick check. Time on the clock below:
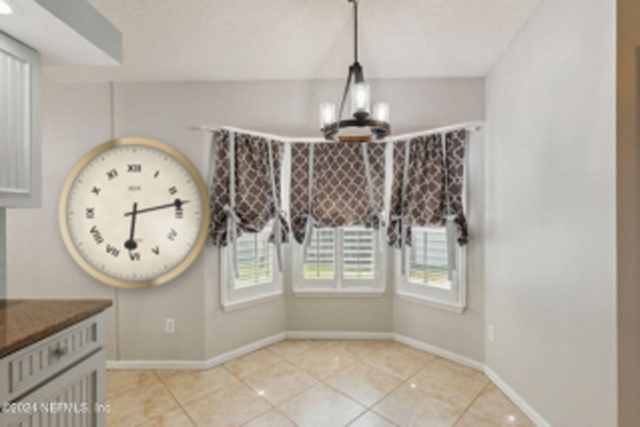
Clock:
6:13
